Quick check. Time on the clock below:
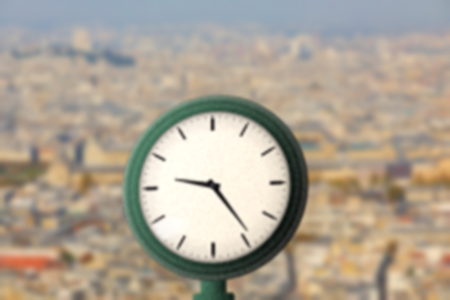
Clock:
9:24
